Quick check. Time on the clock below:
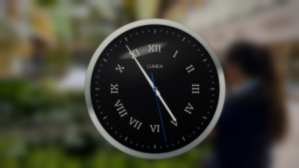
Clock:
4:54:28
